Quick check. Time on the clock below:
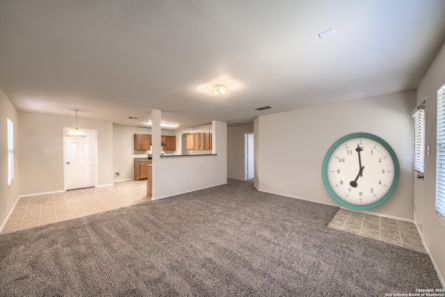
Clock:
6:59
